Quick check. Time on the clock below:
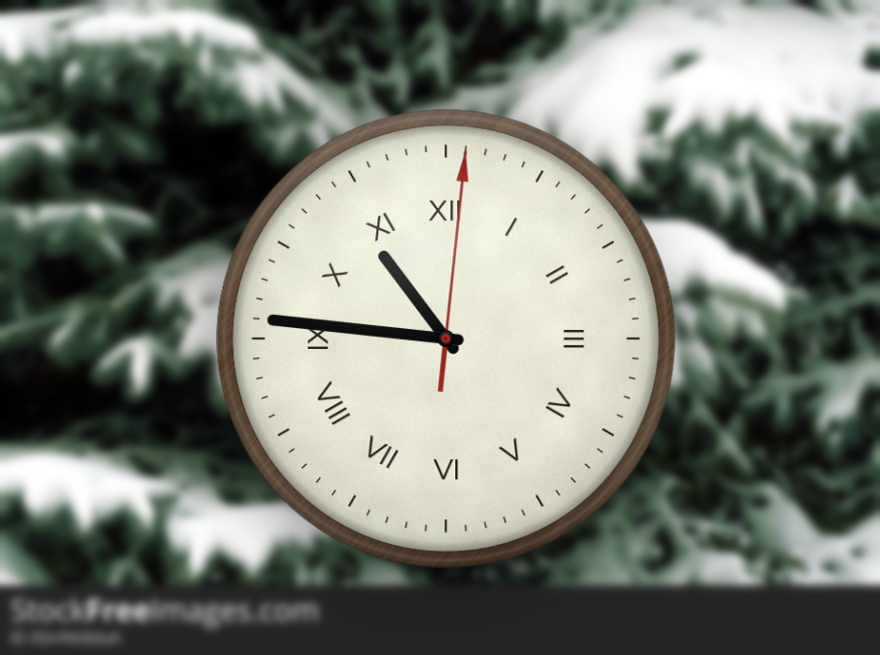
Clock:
10:46:01
